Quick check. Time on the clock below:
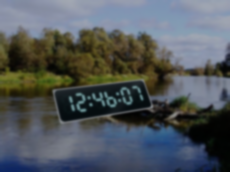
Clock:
12:46:07
